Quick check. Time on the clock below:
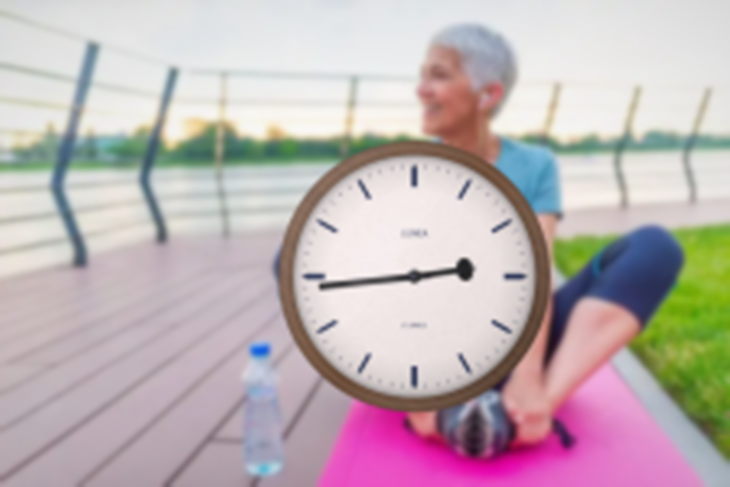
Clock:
2:44
